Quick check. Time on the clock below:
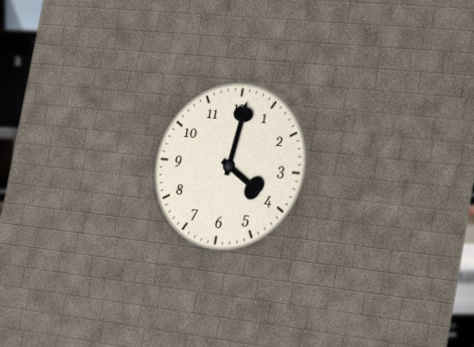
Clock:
4:01
